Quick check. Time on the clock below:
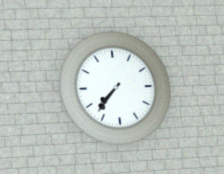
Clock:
7:37
